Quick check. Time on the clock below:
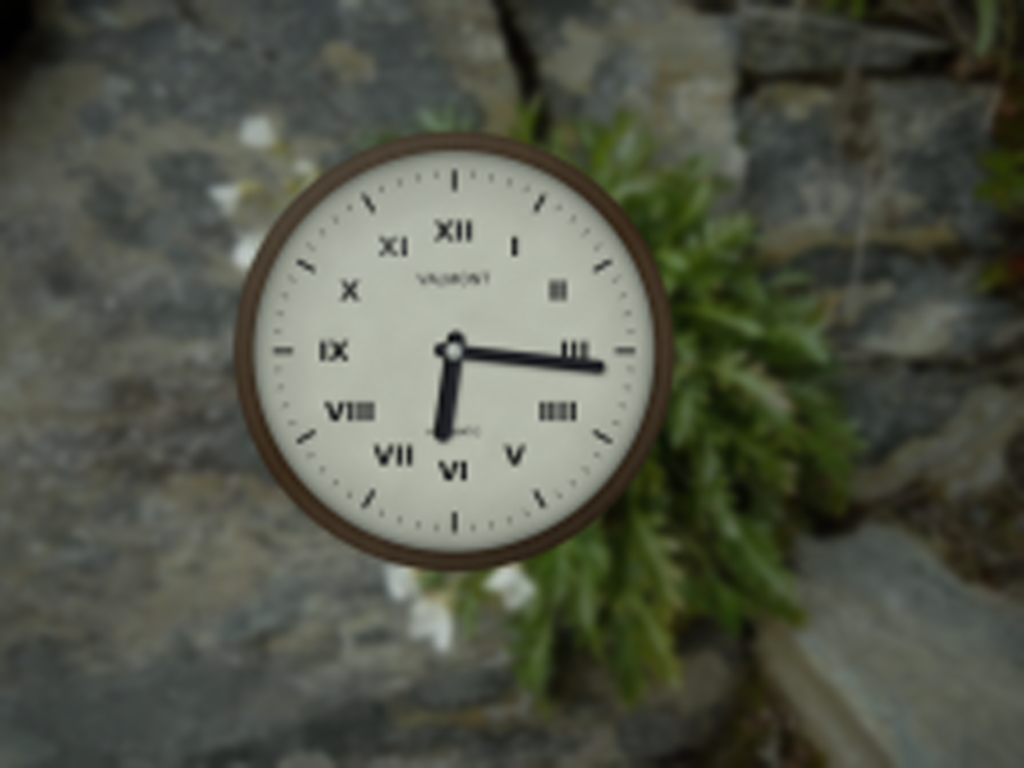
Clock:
6:16
